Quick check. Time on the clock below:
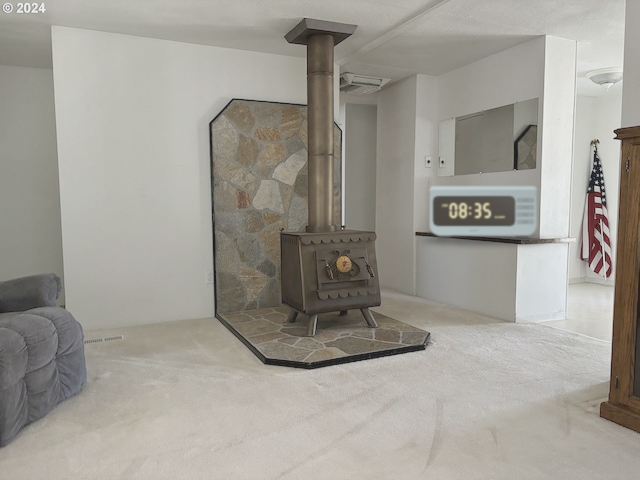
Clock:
8:35
